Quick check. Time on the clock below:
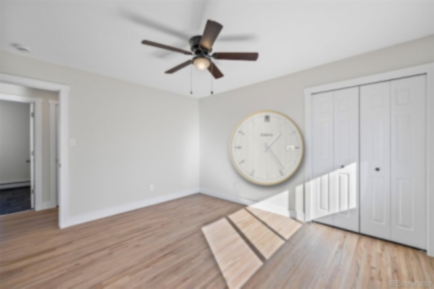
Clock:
1:24
